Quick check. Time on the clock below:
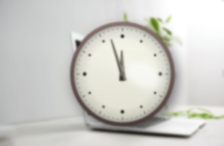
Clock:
11:57
